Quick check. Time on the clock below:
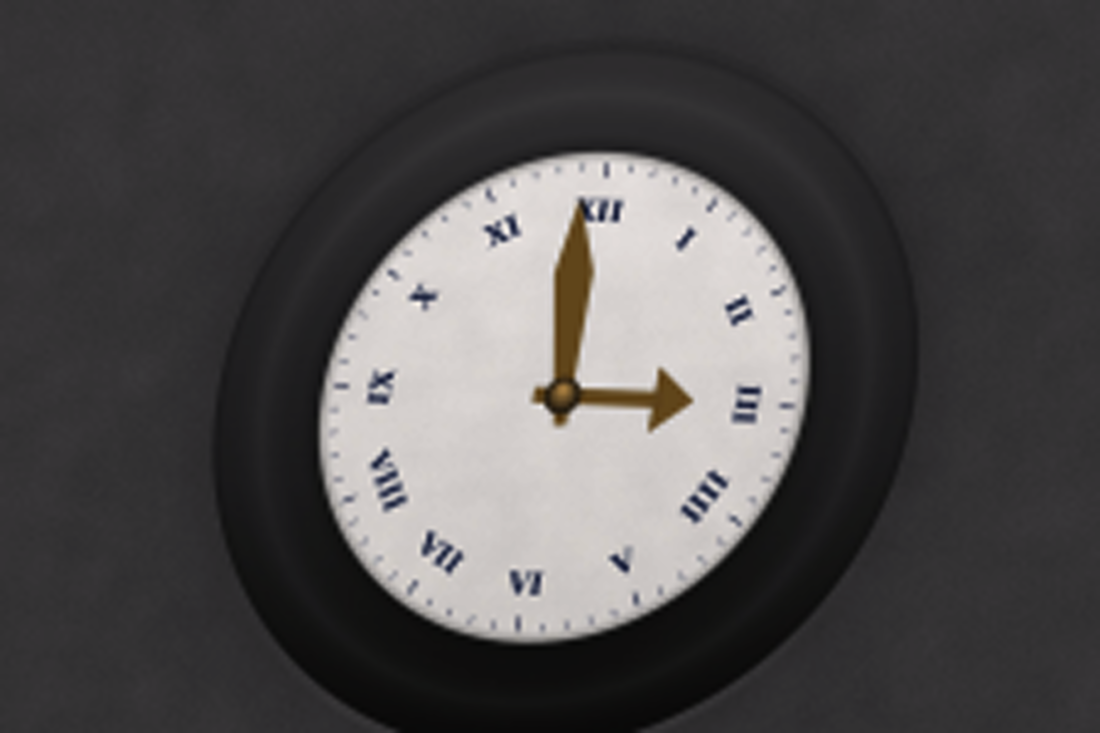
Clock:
2:59
